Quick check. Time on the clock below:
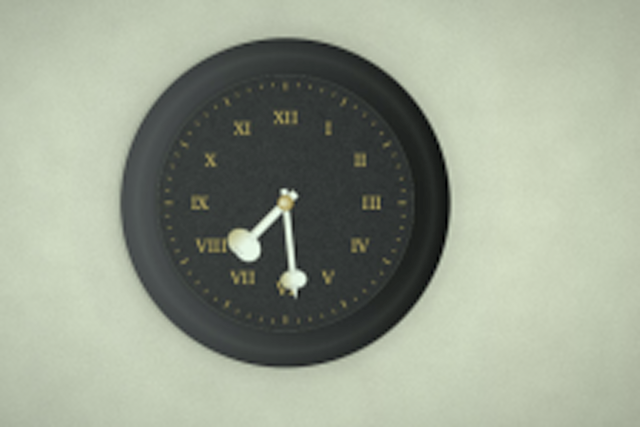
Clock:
7:29
